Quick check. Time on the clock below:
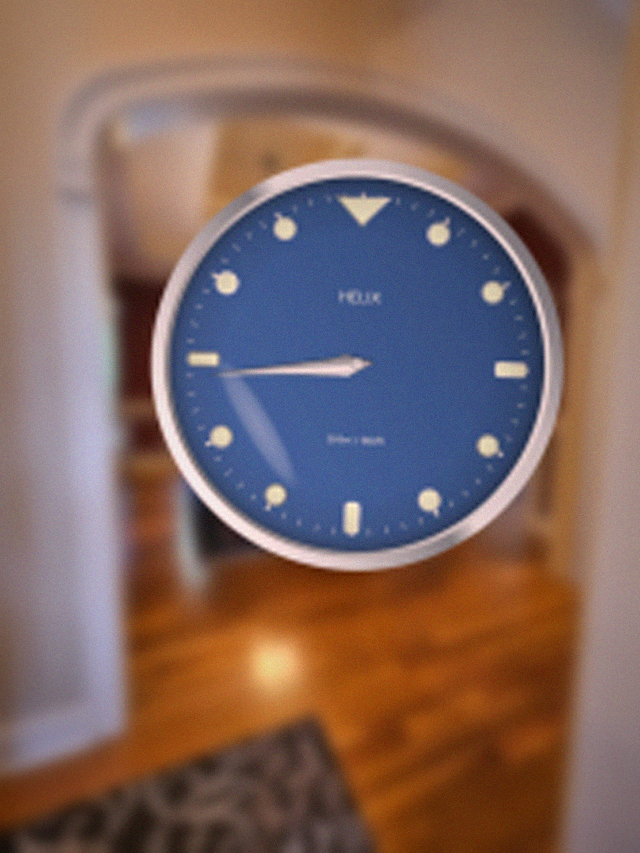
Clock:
8:44
